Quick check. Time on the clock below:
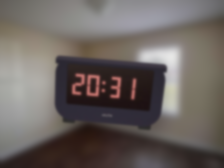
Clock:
20:31
